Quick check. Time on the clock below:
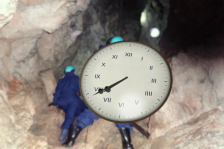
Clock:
7:39
